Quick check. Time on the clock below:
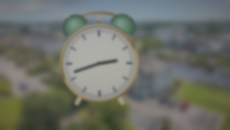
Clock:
2:42
